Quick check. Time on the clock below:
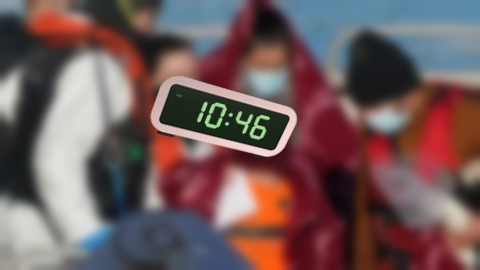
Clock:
10:46
